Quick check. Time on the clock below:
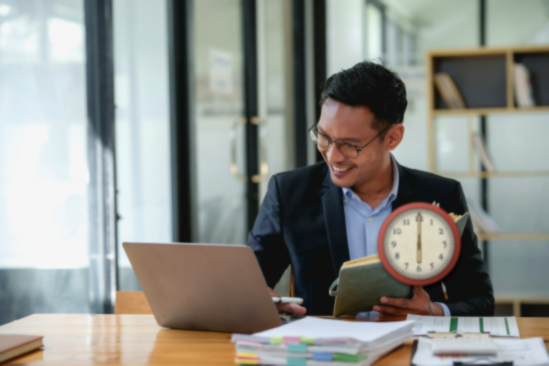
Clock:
6:00
